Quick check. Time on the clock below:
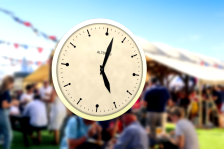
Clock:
5:02
